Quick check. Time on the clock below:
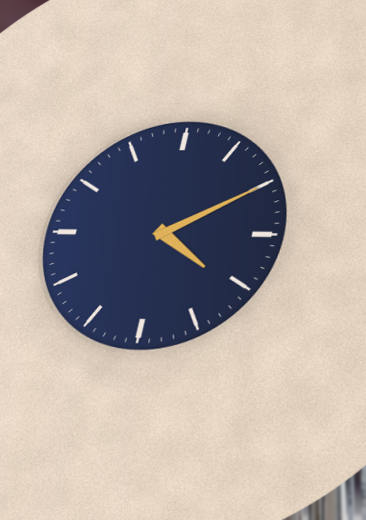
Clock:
4:10
